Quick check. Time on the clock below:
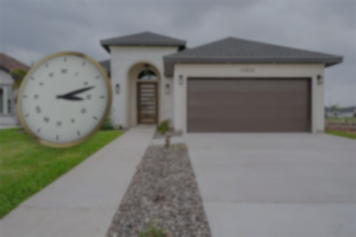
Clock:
3:12
